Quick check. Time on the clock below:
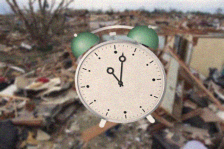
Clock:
11:02
